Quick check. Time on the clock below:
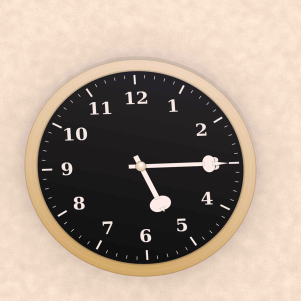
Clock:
5:15
